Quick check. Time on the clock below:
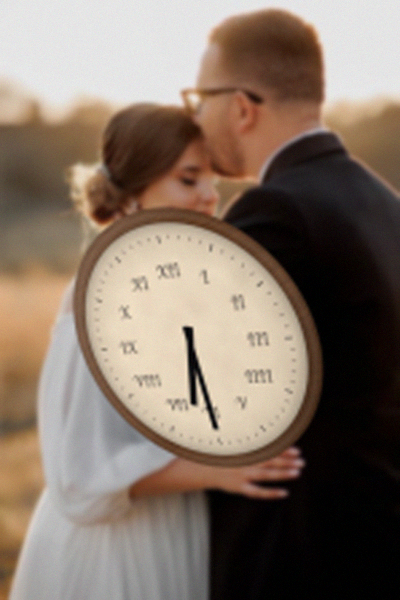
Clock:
6:30
